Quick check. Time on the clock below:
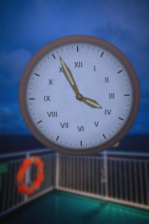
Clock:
3:56
